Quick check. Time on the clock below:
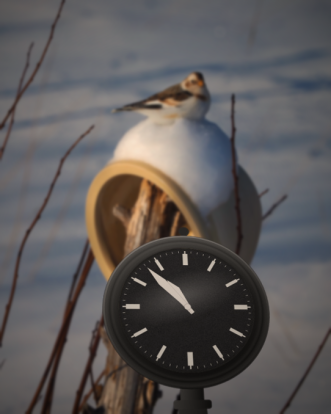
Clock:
10:53
